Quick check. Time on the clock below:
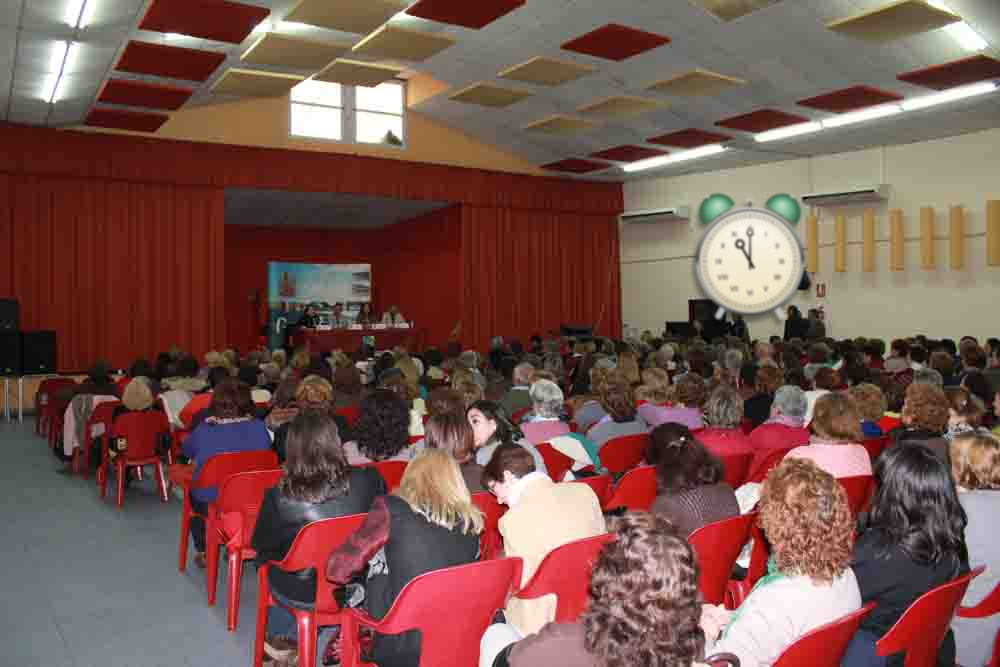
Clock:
11:00
